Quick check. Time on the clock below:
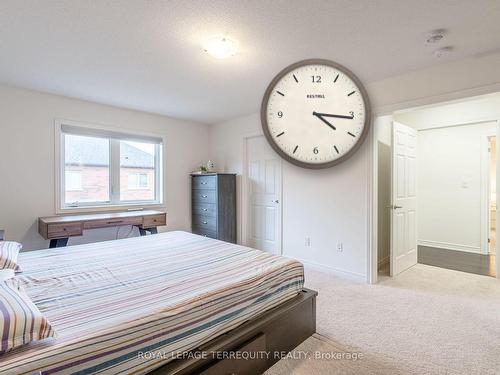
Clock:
4:16
